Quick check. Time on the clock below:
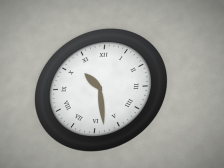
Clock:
10:28
